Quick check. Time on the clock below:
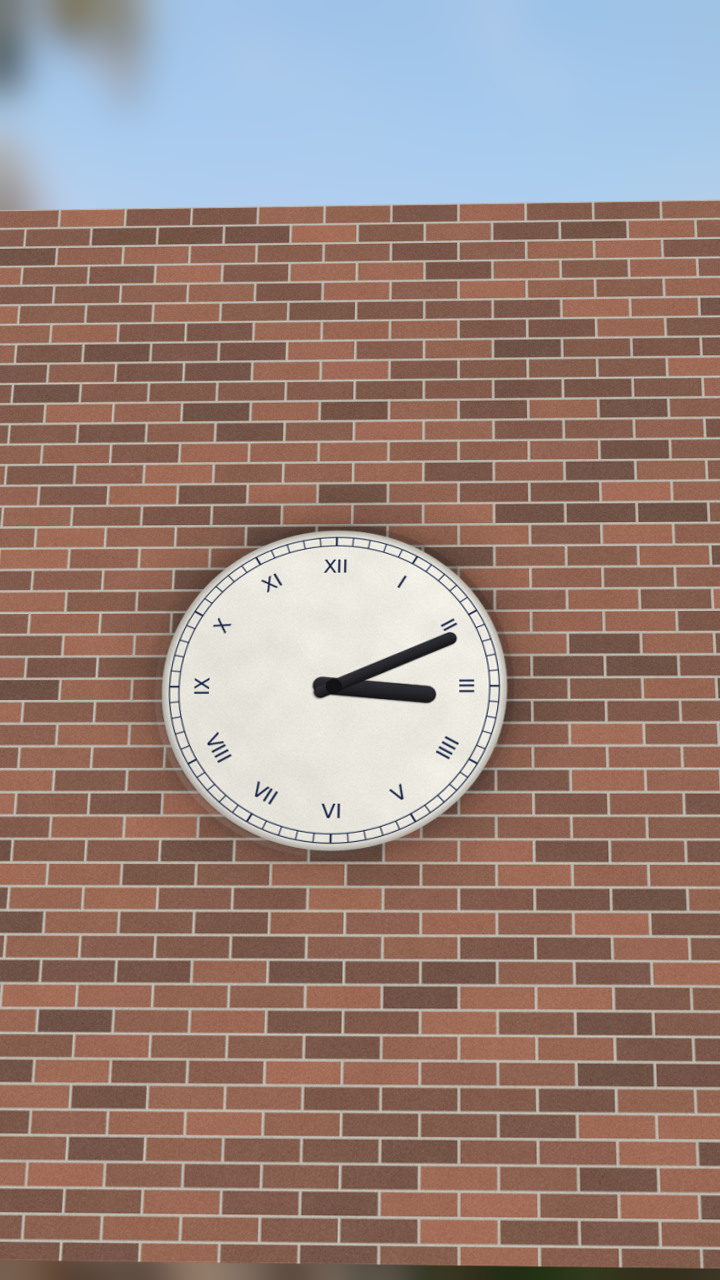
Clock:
3:11
